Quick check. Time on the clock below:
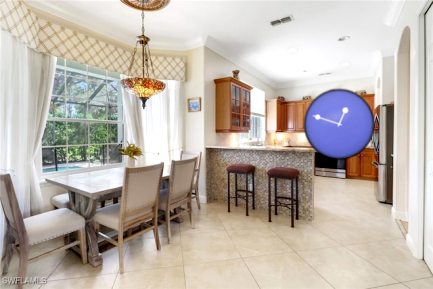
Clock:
12:48
